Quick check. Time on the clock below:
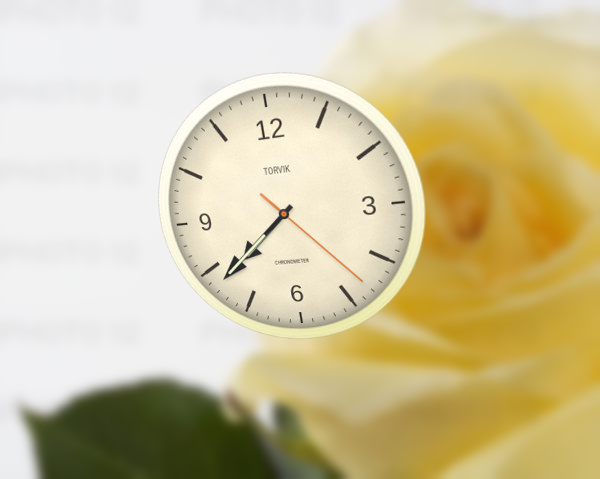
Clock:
7:38:23
